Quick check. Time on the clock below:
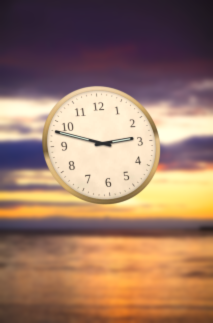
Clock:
2:48
